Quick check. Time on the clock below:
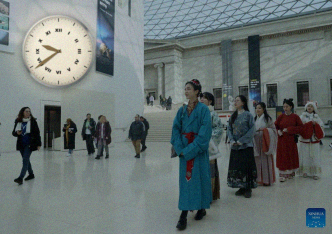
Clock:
9:39
